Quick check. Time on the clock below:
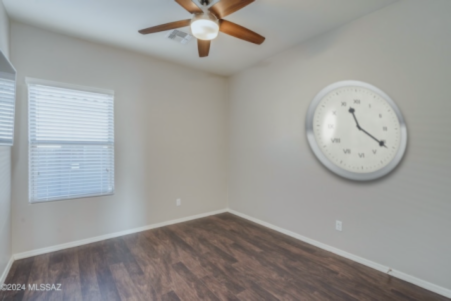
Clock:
11:21
